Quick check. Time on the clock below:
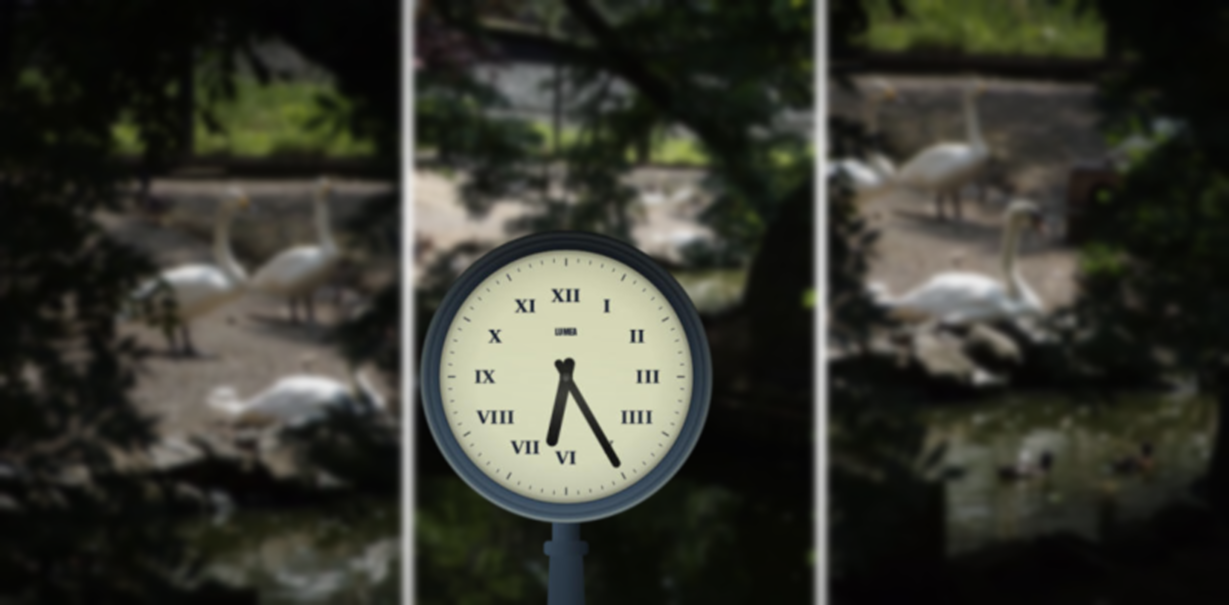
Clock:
6:25
